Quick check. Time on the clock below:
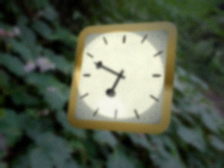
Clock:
6:49
